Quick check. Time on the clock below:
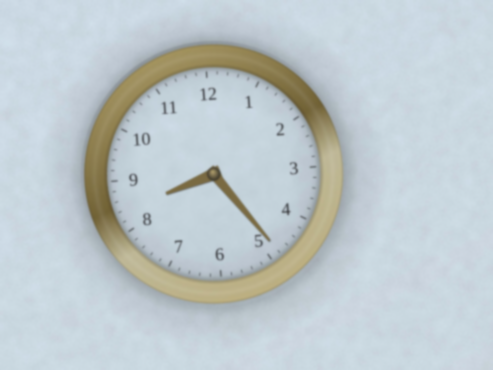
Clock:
8:24
